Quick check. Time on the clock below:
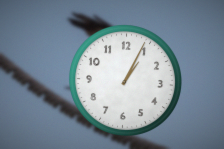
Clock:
1:04
